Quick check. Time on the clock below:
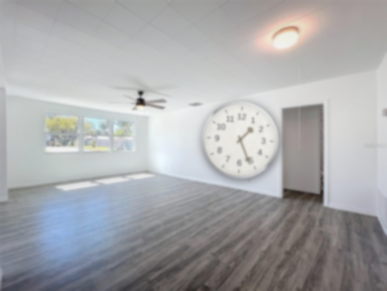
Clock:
1:26
